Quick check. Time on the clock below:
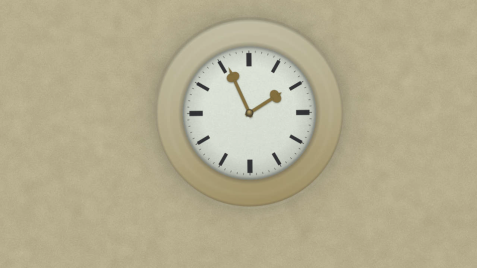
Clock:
1:56
